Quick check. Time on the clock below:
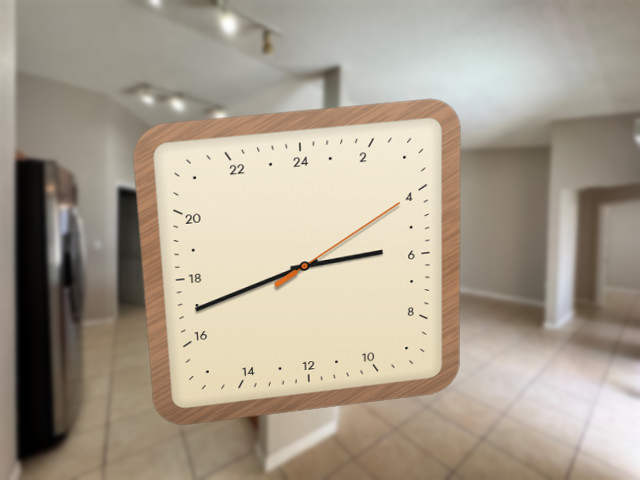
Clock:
5:42:10
